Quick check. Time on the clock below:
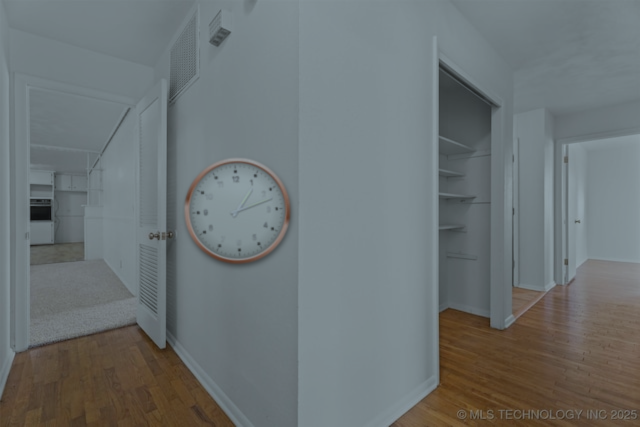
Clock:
1:12
